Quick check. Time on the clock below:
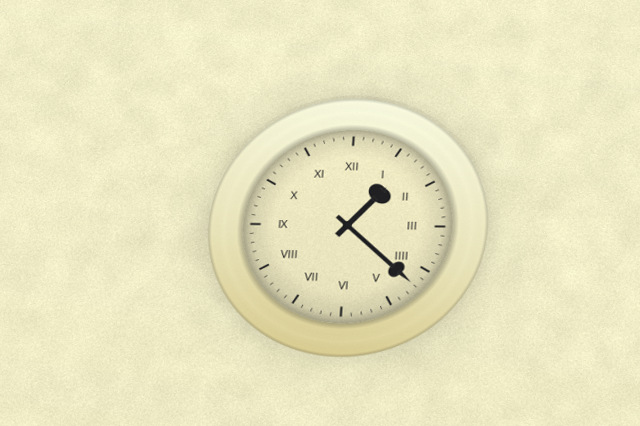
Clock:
1:22
